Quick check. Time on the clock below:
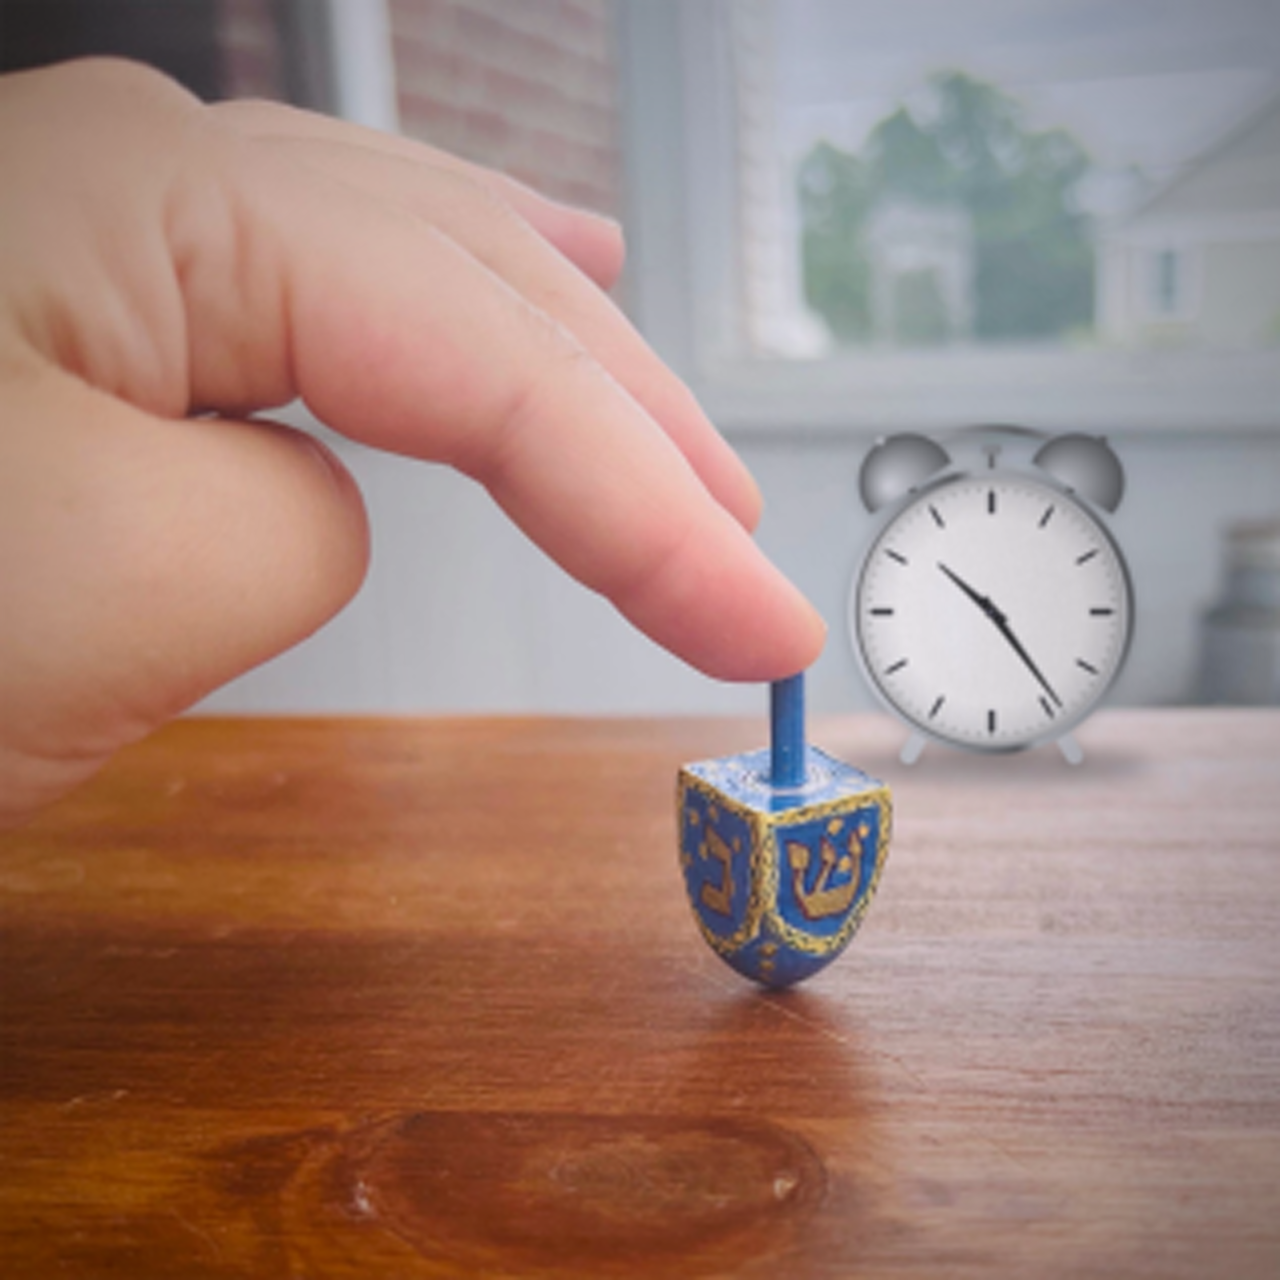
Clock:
10:24
